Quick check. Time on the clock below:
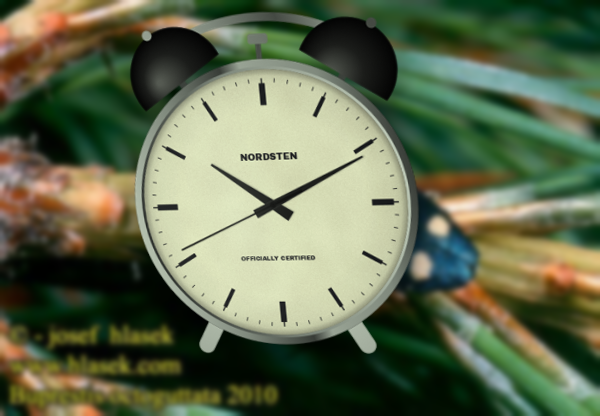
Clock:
10:10:41
